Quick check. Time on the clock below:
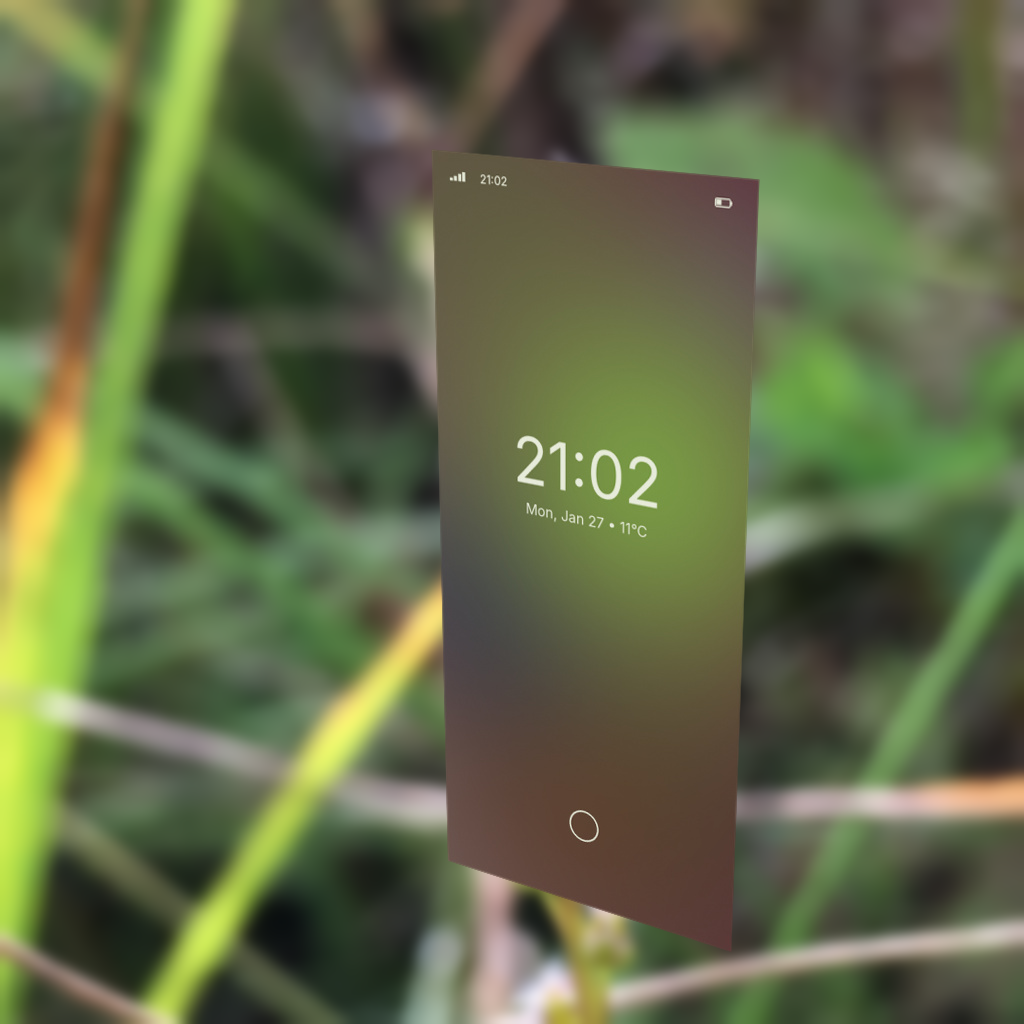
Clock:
21:02
